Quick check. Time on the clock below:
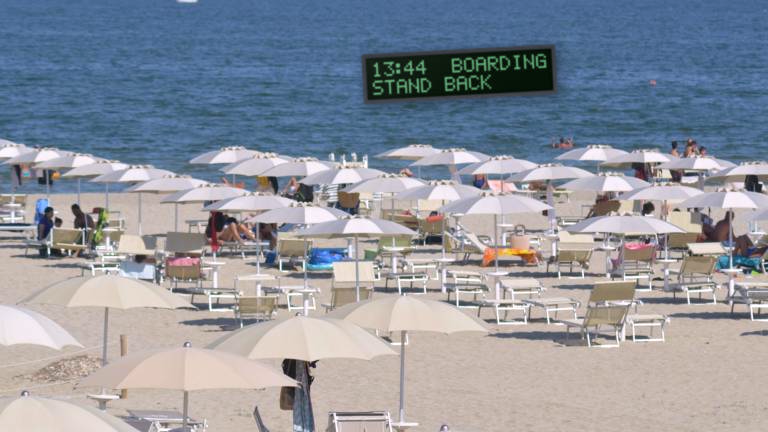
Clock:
13:44
